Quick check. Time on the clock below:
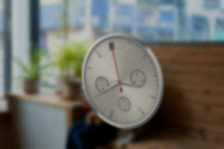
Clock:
3:42
